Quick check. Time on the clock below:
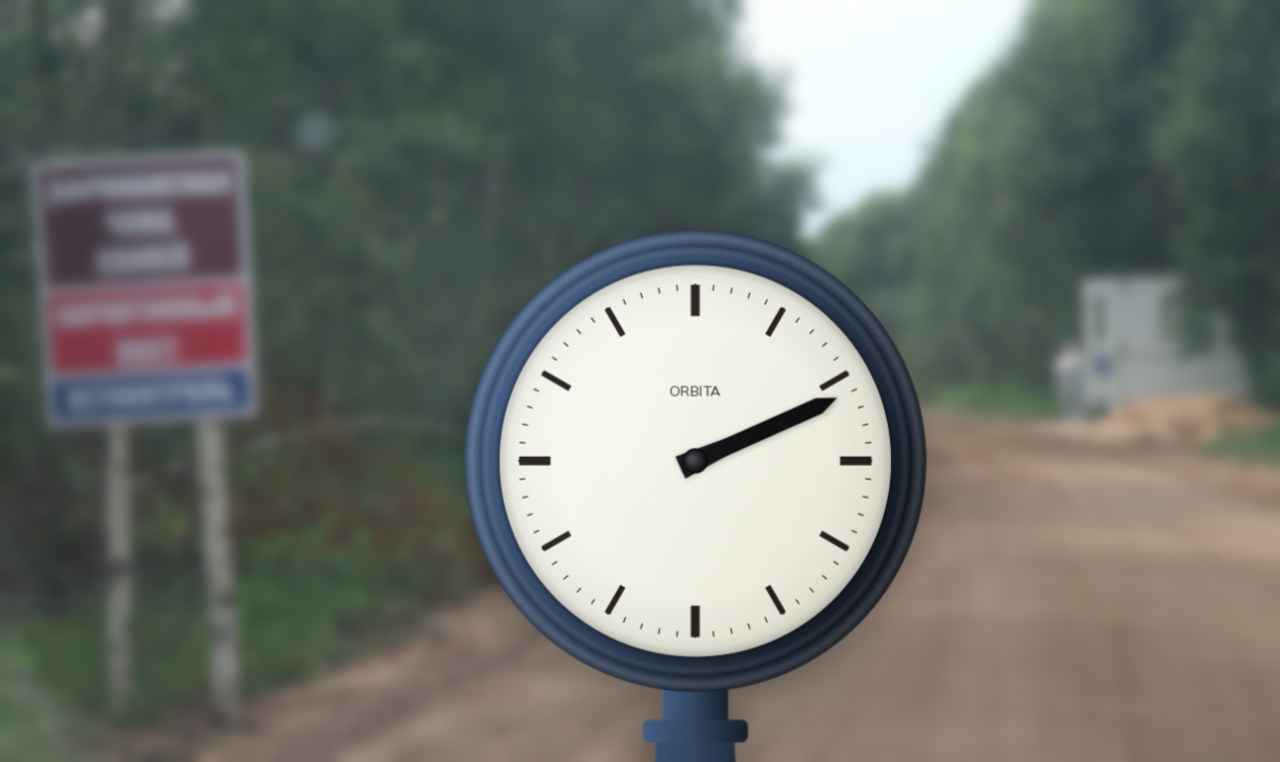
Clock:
2:11
